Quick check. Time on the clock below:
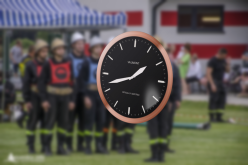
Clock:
1:42
